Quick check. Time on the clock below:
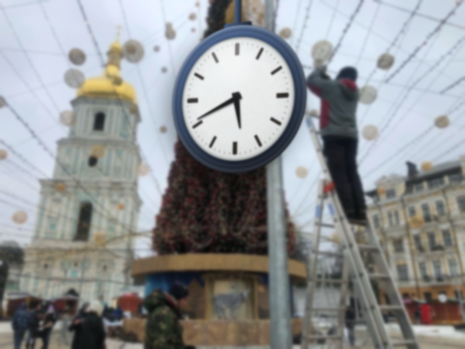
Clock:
5:41
